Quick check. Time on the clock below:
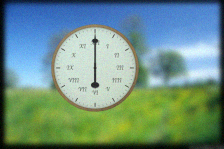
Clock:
6:00
